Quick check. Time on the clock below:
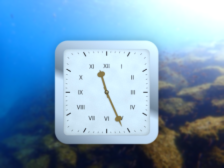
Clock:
11:26
